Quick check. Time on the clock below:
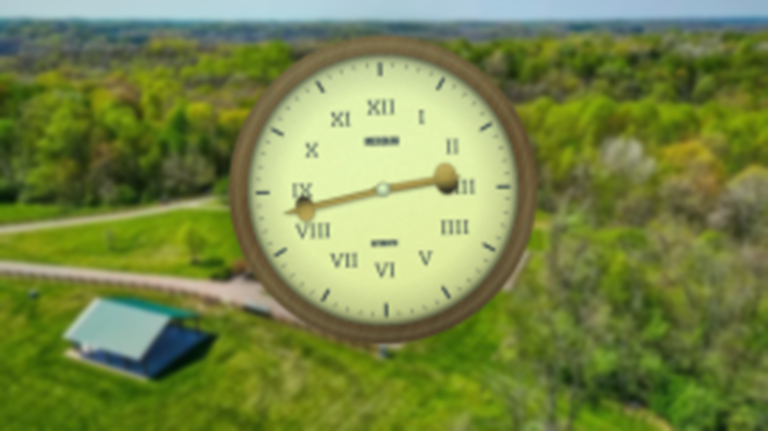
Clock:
2:43
